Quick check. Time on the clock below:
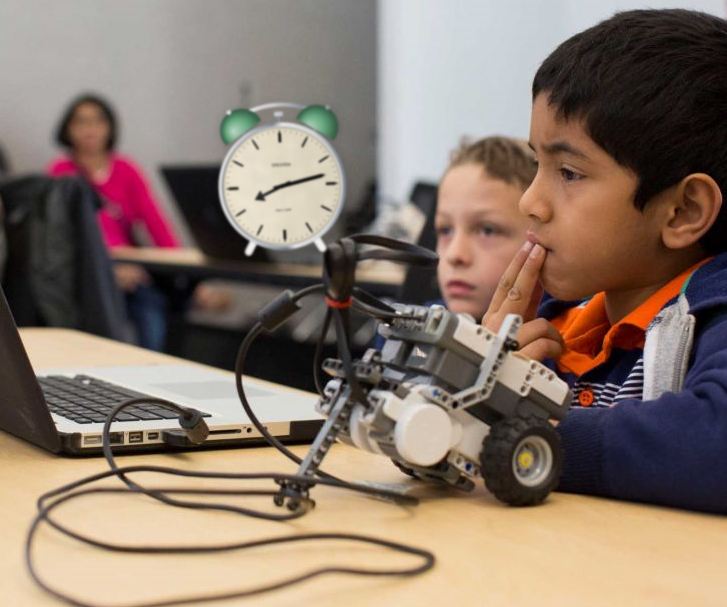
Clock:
8:13
